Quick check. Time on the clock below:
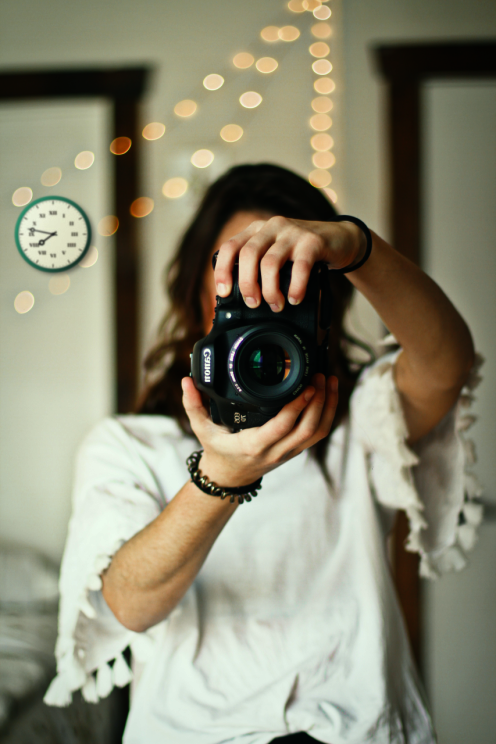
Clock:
7:47
